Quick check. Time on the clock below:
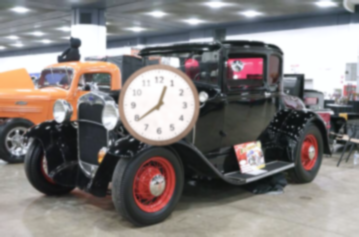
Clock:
12:39
